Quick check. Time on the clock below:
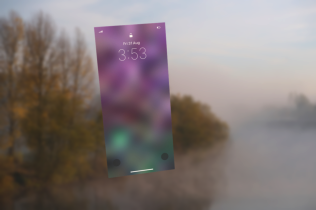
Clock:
3:53
